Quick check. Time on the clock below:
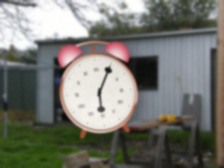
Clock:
6:05
